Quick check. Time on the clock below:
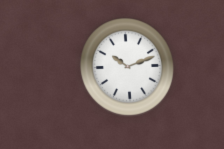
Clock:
10:12
